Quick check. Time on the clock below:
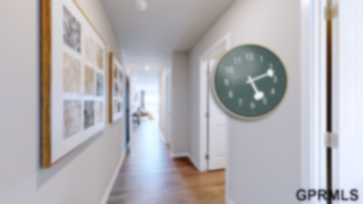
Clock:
5:12
